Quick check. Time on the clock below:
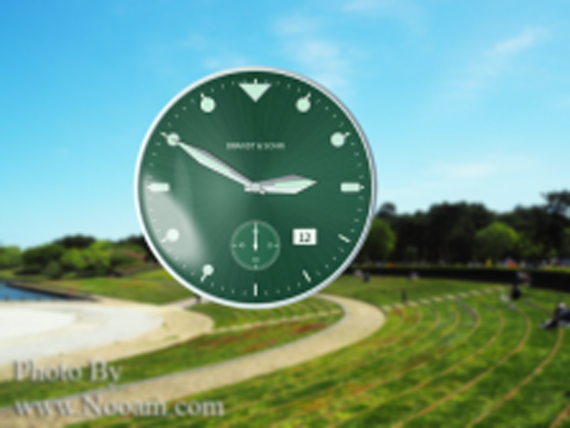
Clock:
2:50
